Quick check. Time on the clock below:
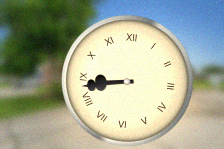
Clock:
8:43
